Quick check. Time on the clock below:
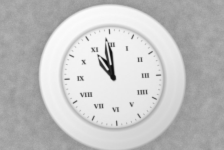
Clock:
10:59
